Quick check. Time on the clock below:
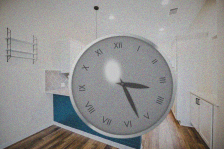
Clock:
3:27
